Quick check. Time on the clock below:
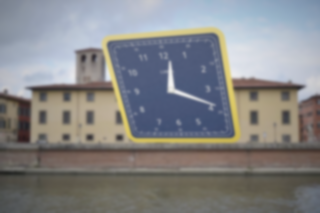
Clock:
12:19
